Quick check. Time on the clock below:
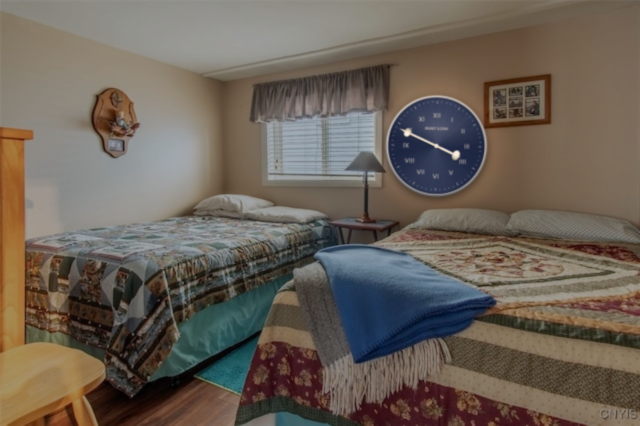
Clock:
3:49
